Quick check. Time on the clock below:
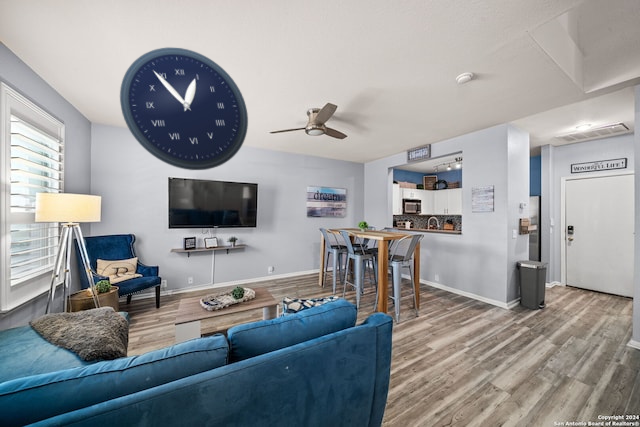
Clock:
12:54
